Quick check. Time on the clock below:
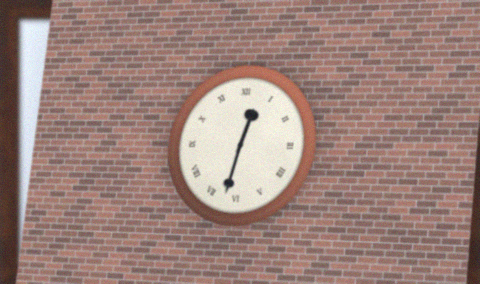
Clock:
12:32
